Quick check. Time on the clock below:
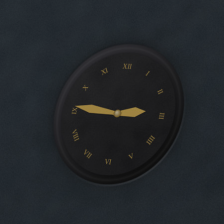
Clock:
2:46
